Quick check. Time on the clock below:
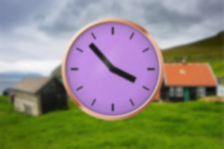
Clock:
3:53
